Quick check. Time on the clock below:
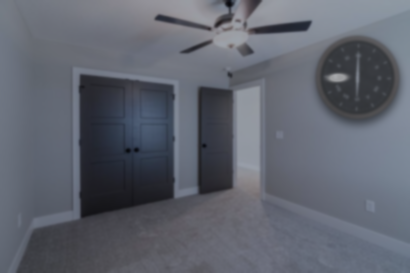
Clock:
6:00
